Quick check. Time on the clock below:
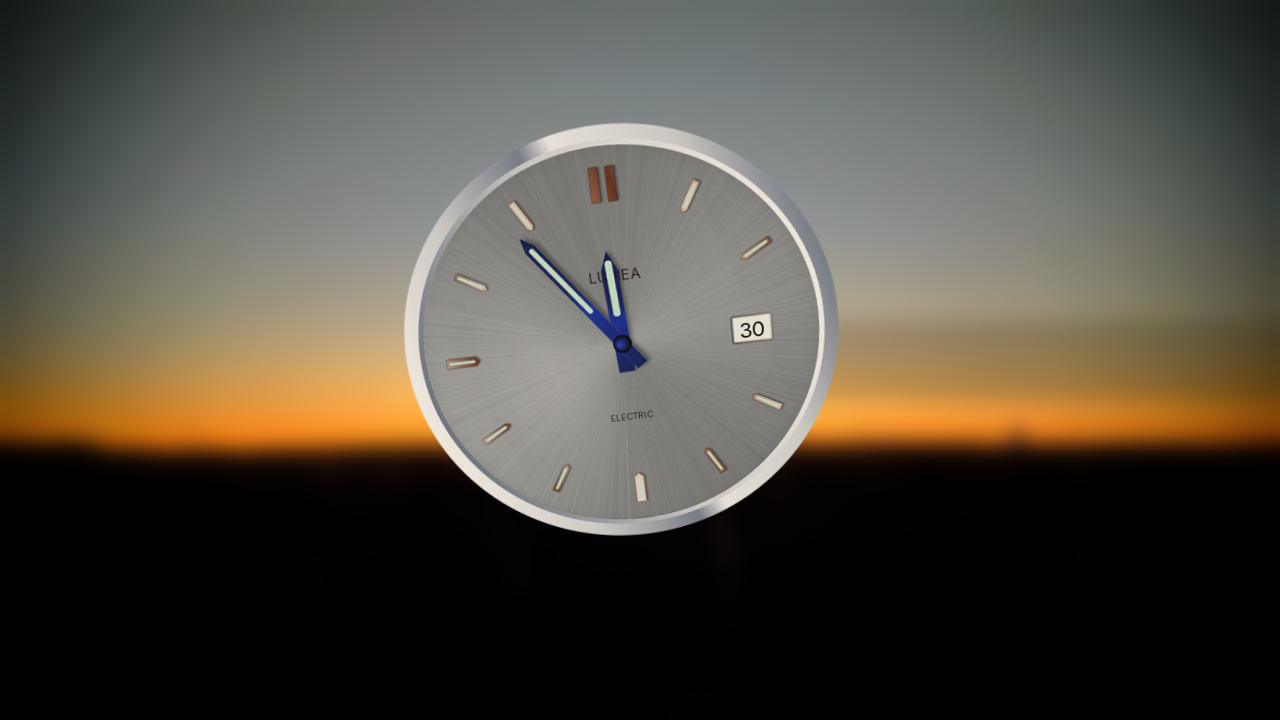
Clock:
11:54
